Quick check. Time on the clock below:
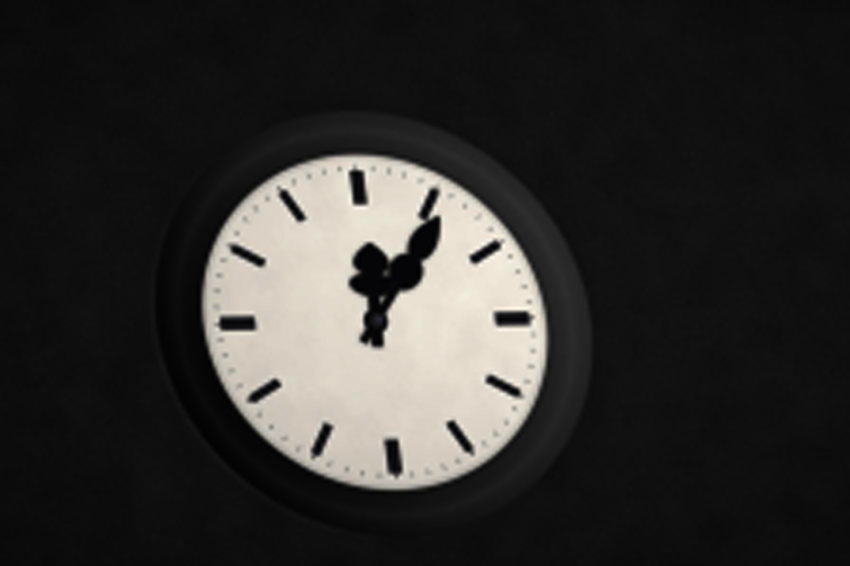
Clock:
12:06
